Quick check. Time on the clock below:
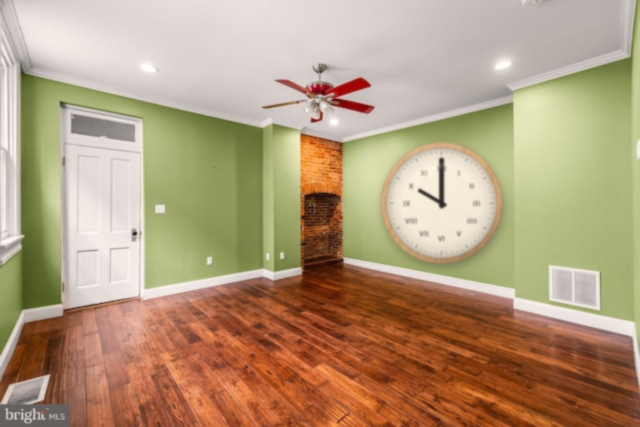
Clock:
10:00
